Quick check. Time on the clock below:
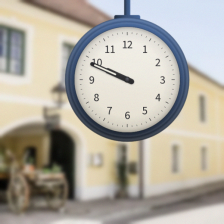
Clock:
9:49
